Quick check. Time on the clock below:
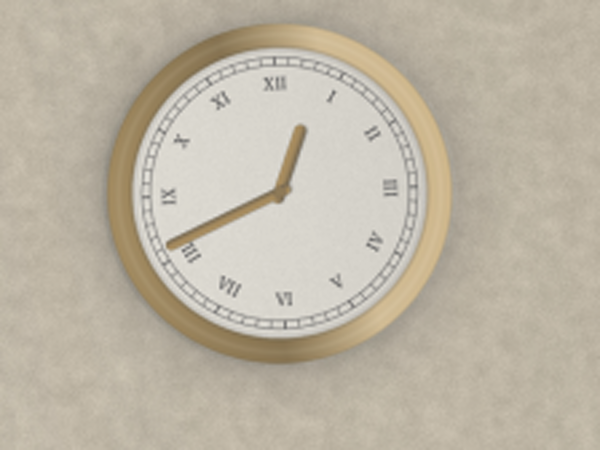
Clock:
12:41
